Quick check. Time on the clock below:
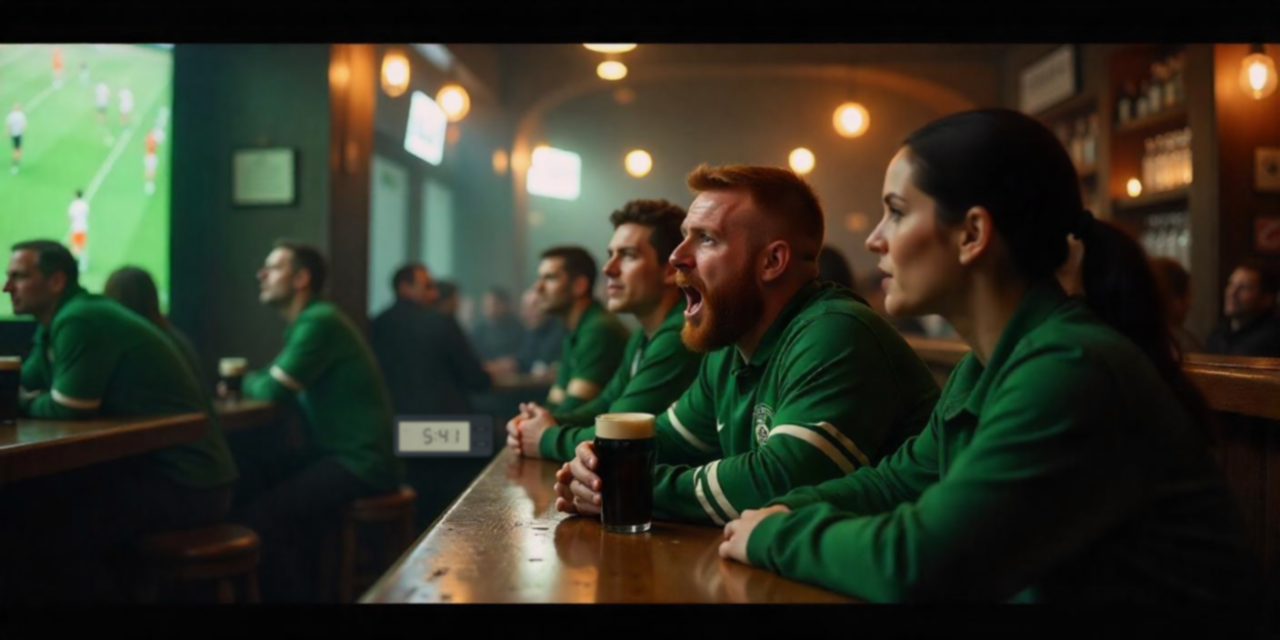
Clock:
5:41
